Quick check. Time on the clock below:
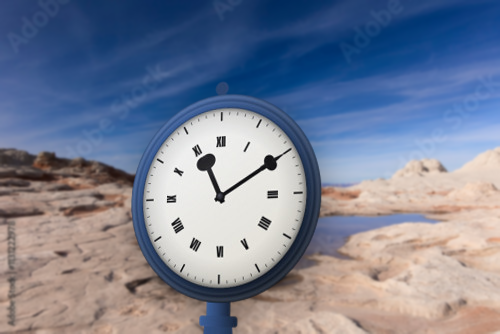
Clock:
11:10
